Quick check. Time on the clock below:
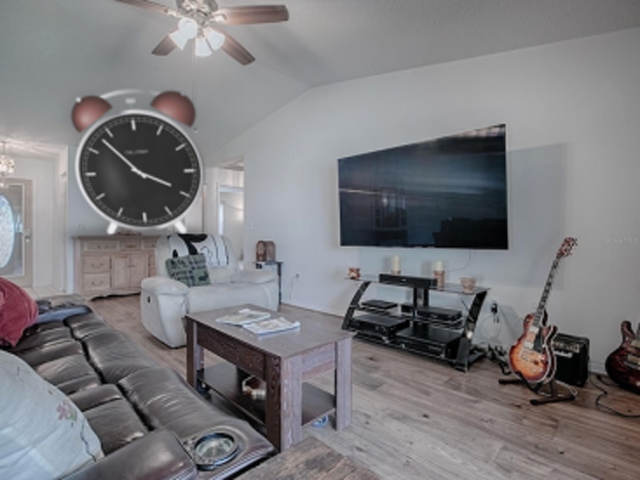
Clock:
3:53
